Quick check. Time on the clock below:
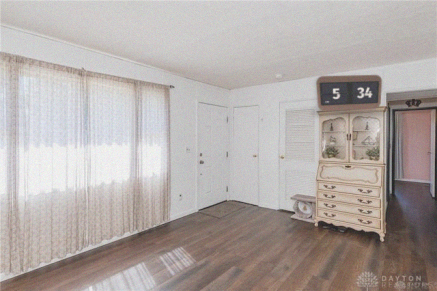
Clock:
5:34
